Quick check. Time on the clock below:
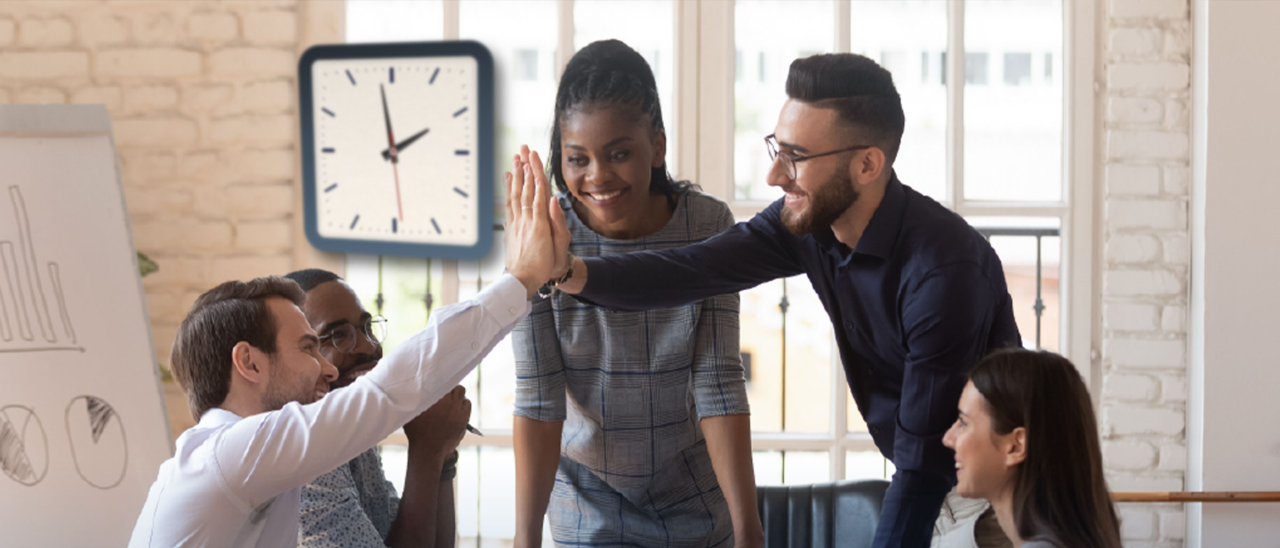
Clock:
1:58:29
